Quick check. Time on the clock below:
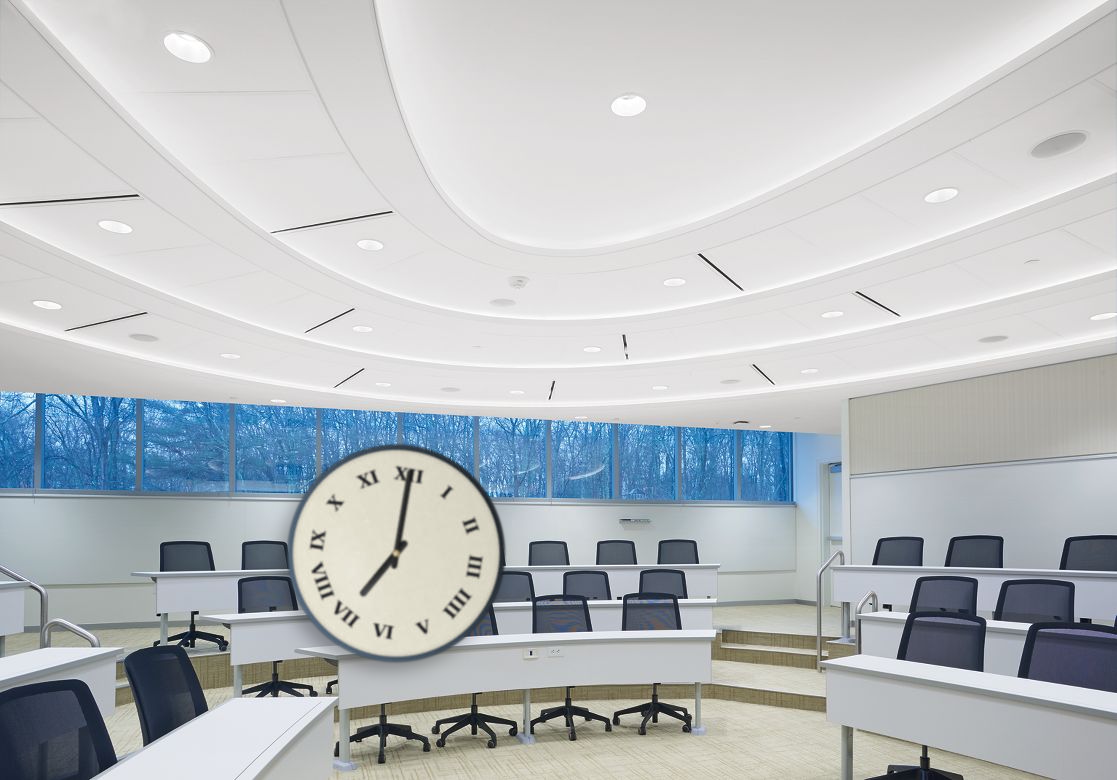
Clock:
7:00
